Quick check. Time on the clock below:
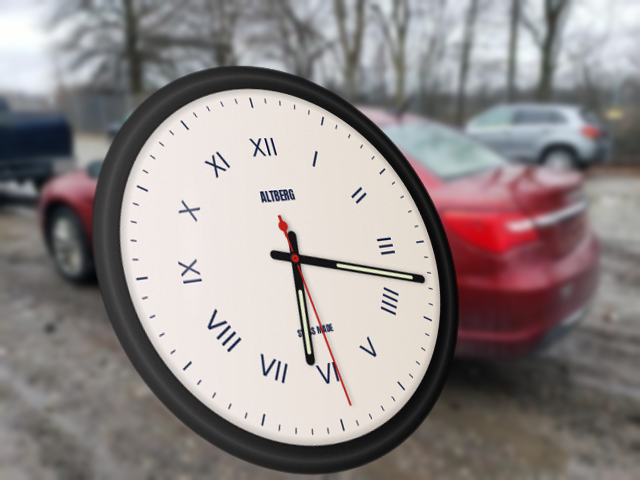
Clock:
6:17:29
